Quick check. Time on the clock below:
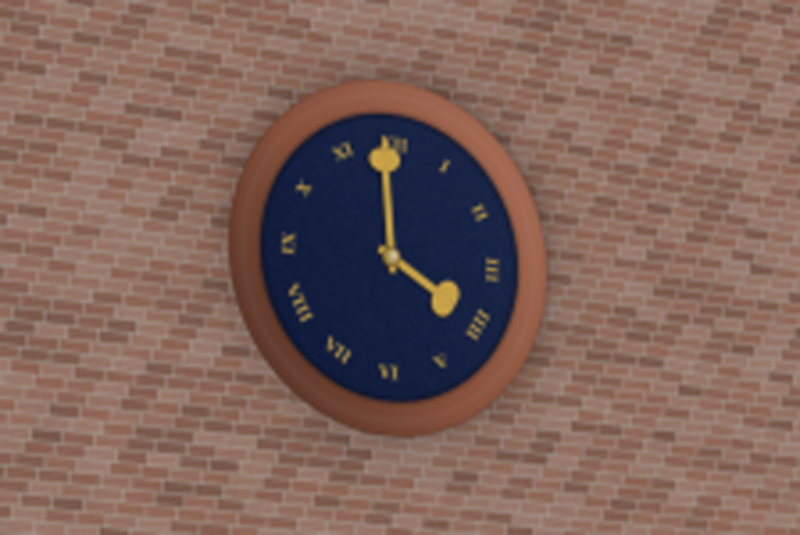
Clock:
3:59
